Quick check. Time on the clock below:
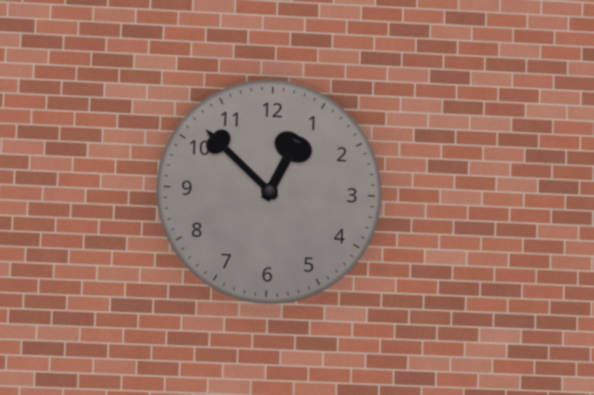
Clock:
12:52
